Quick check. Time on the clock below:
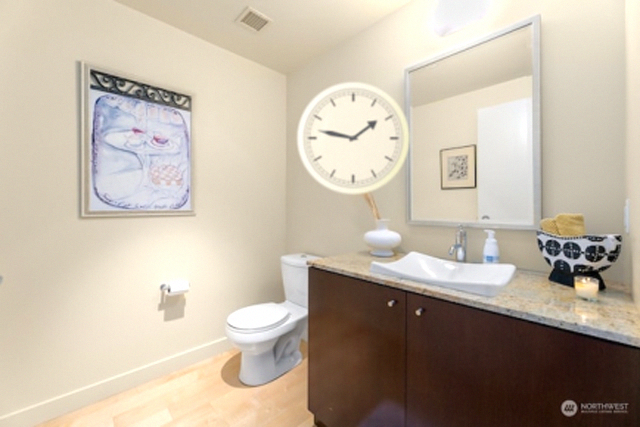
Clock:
1:47
